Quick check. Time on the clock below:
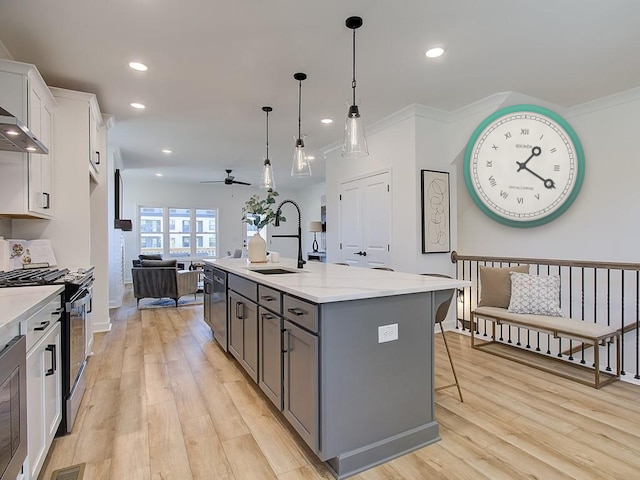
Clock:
1:20
